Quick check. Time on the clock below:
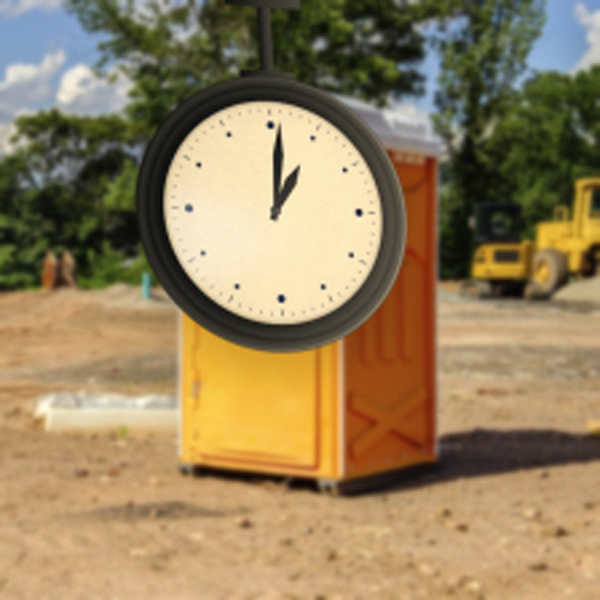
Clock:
1:01
